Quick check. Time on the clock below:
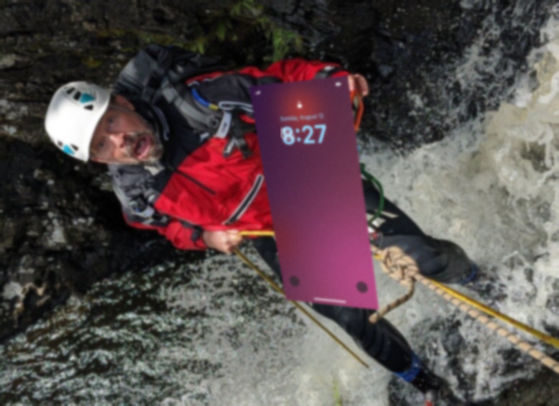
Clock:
8:27
